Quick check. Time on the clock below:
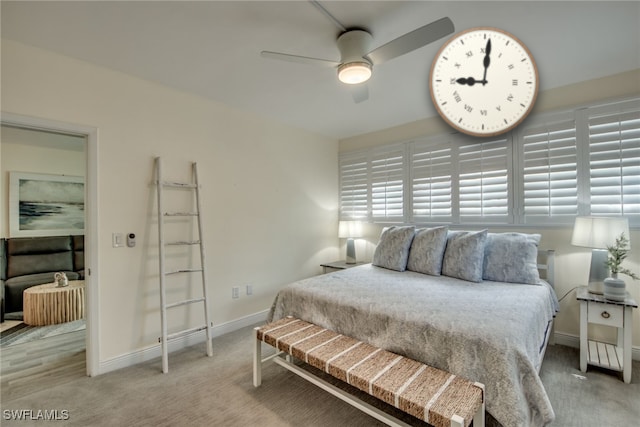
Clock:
9:01
